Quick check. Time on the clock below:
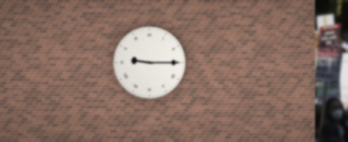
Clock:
9:15
